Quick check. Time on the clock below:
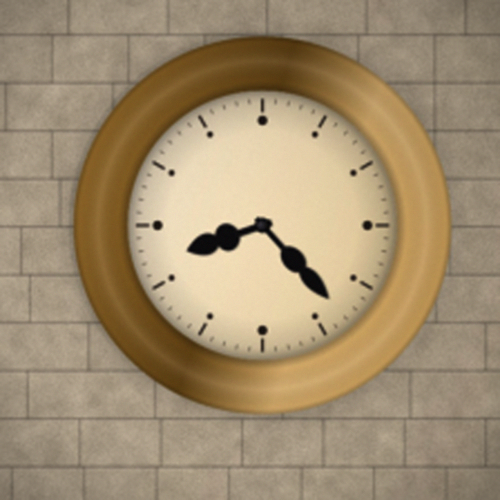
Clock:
8:23
